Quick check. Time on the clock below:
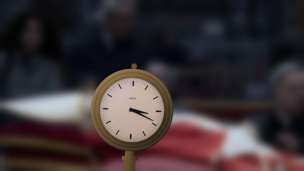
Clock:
3:19
